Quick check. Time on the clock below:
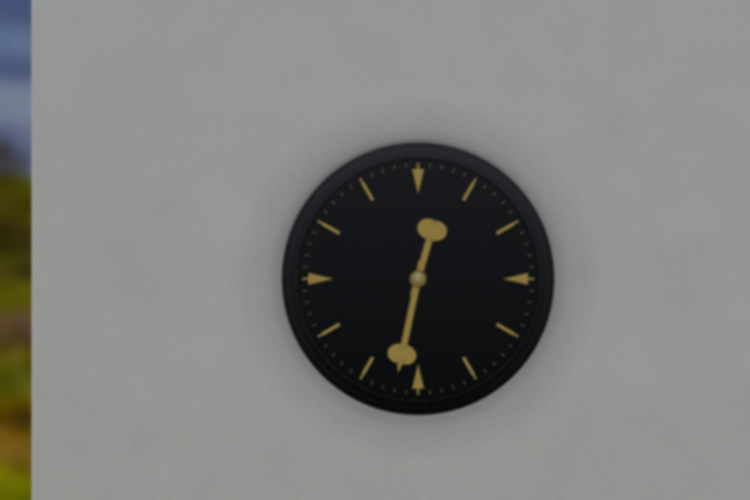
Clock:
12:32
